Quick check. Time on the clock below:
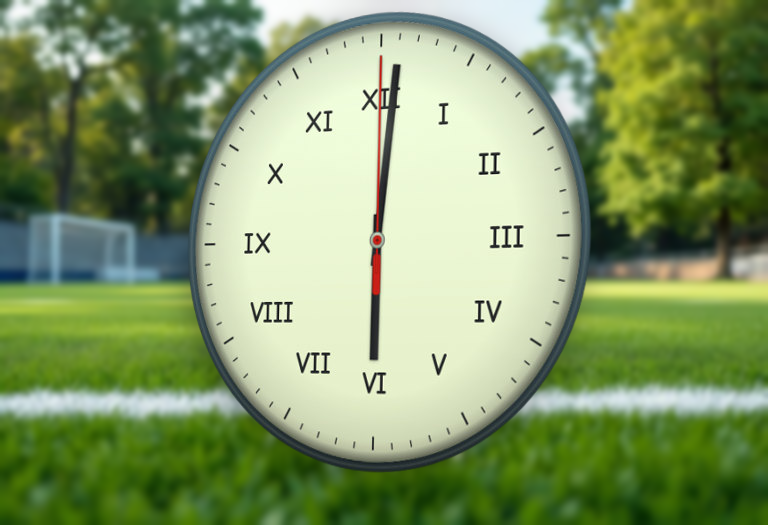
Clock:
6:01:00
